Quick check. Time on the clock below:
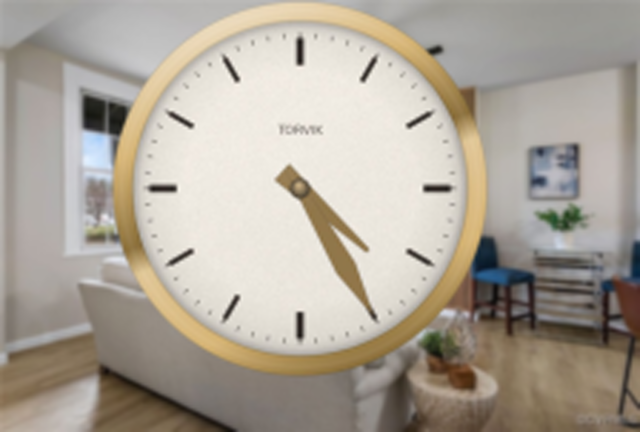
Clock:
4:25
